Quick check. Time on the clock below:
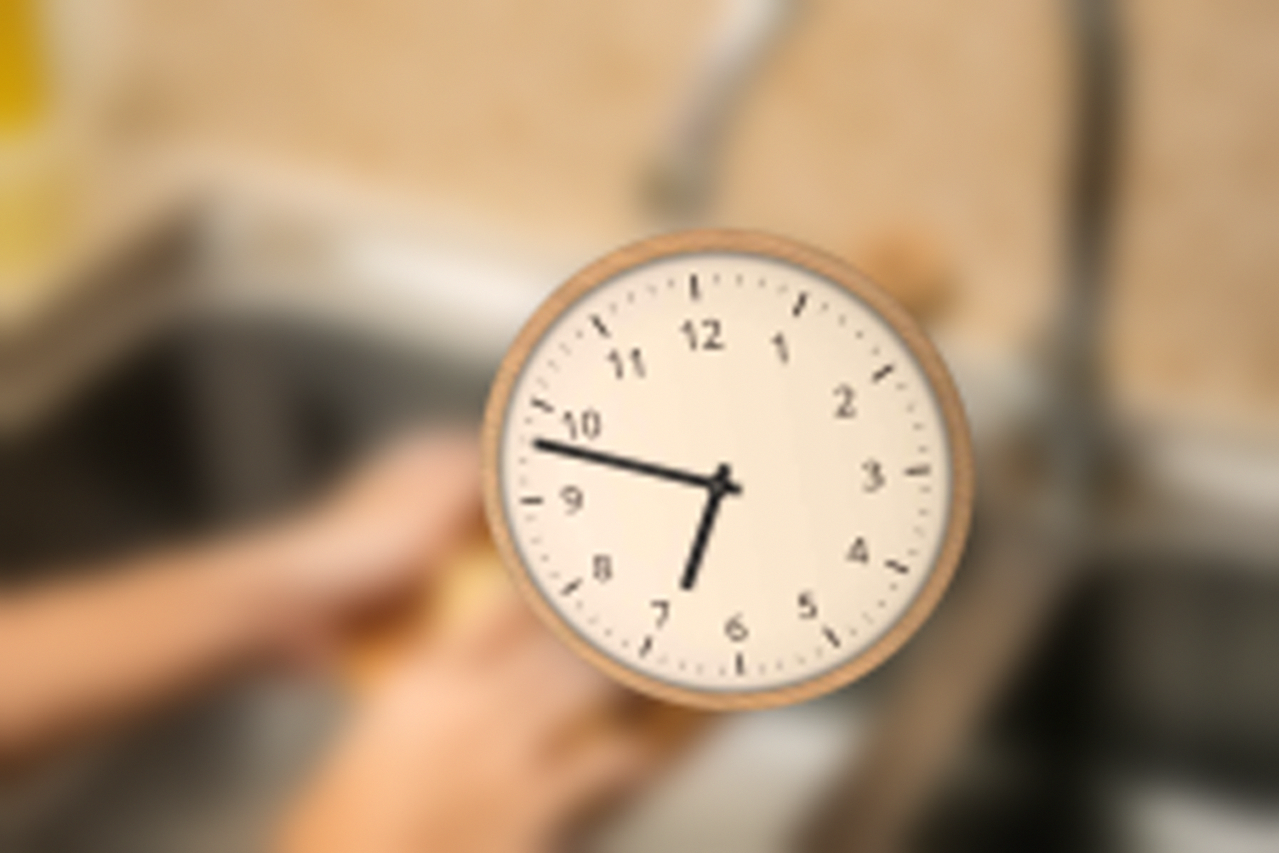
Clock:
6:48
